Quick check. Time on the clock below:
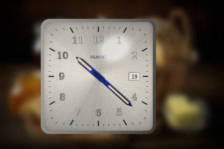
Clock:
10:22
